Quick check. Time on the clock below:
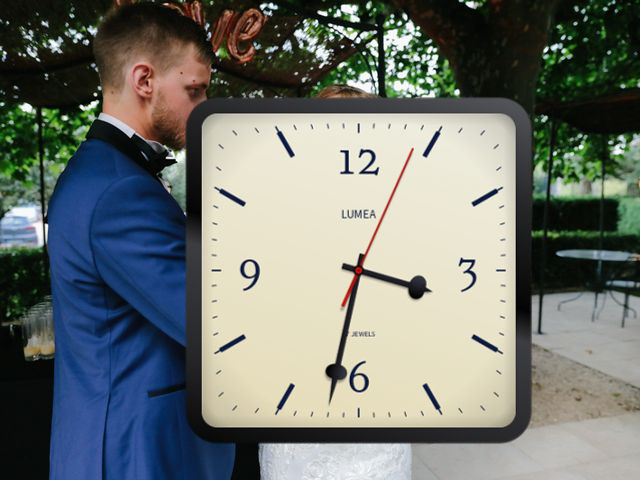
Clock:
3:32:04
